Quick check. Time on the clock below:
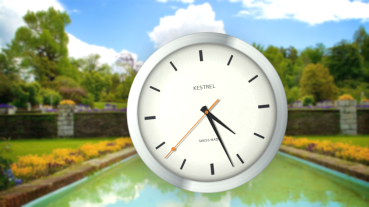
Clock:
4:26:38
